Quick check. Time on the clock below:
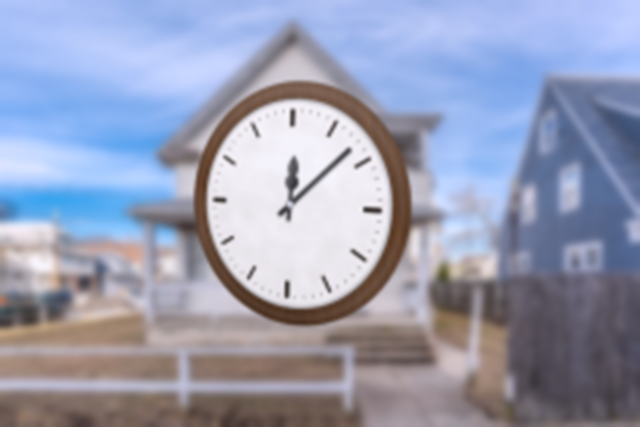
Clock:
12:08
